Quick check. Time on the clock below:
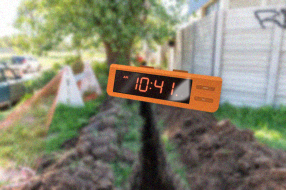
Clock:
10:41
